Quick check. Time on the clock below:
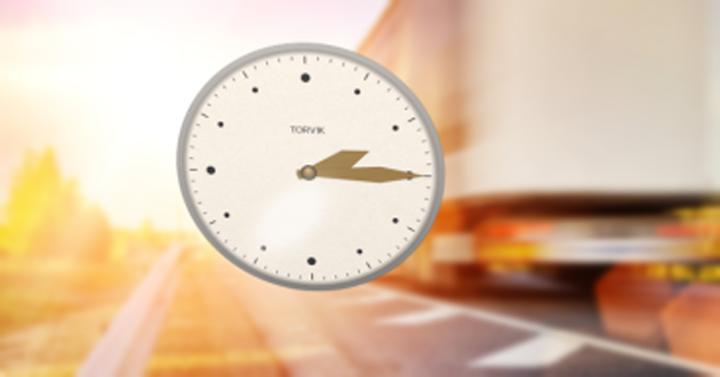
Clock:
2:15
